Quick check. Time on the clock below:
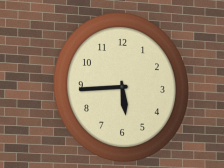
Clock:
5:44
